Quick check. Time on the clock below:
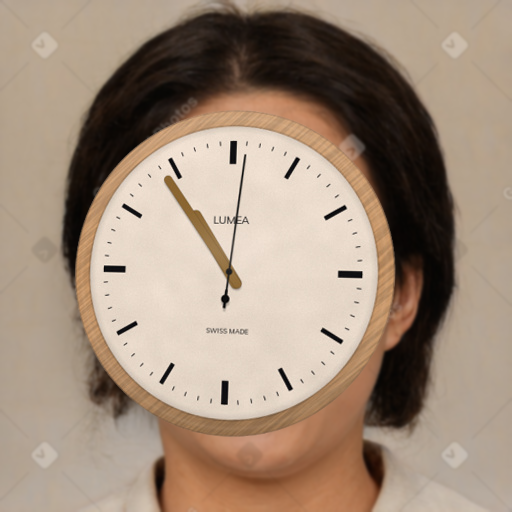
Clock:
10:54:01
